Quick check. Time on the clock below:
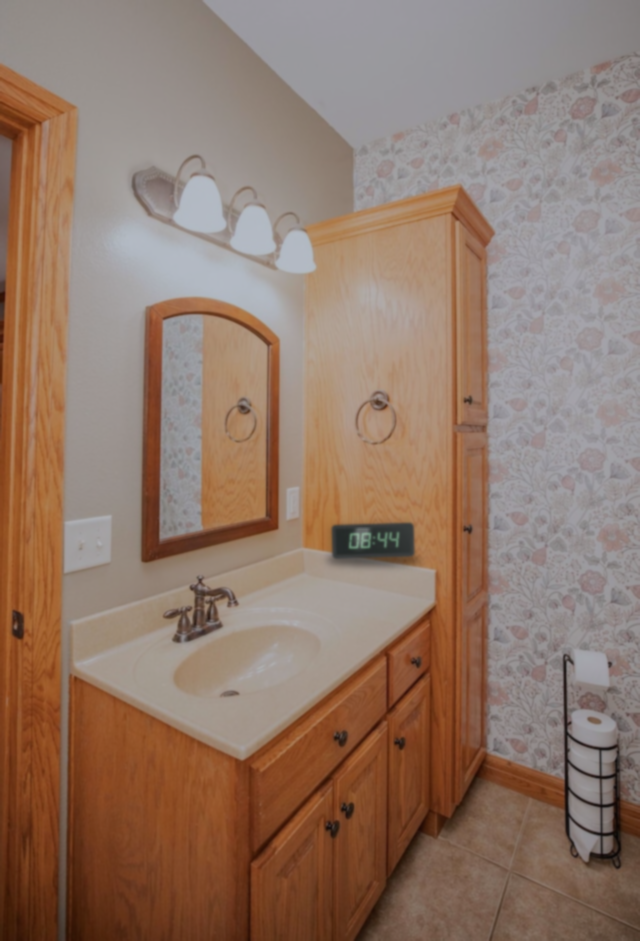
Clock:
8:44
